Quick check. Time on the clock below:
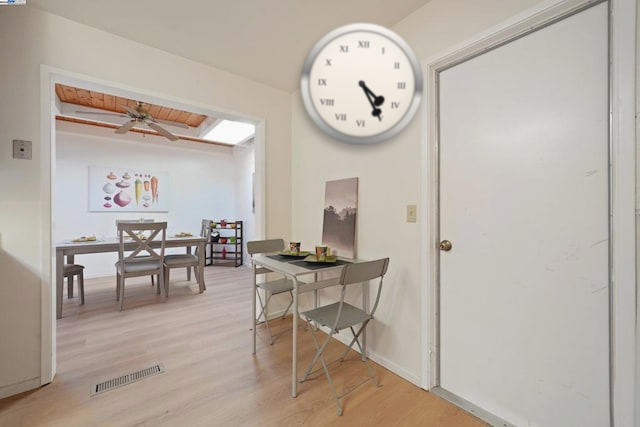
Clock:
4:25
